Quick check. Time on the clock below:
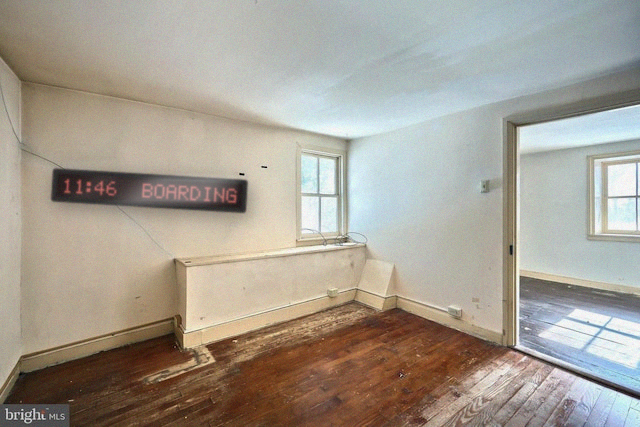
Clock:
11:46
